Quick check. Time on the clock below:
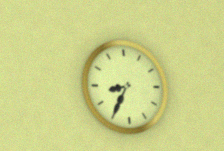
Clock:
8:35
